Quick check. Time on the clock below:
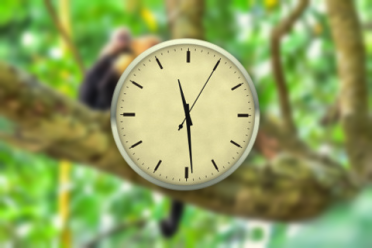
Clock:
11:29:05
